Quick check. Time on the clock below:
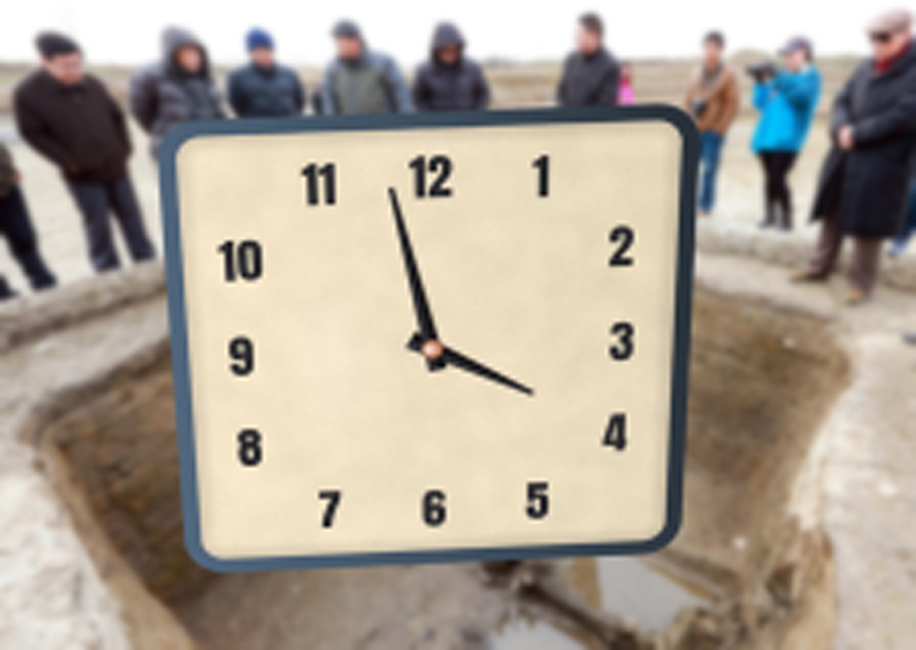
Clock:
3:58
